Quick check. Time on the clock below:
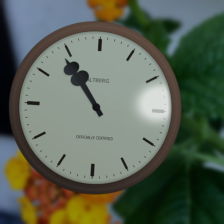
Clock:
10:54
